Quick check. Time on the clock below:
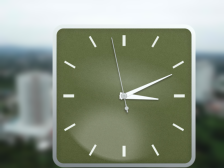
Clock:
3:10:58
